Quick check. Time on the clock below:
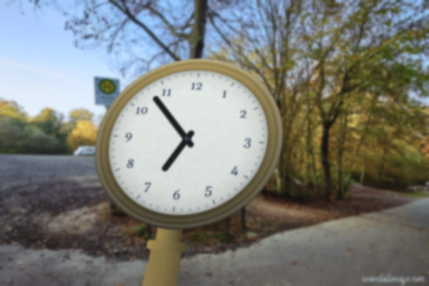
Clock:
6:53
